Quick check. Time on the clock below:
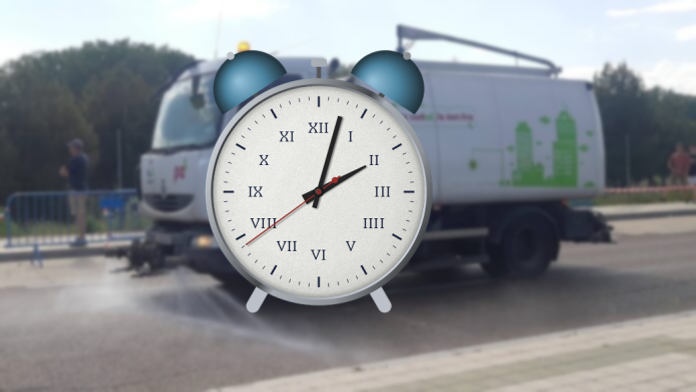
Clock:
2:02:39
